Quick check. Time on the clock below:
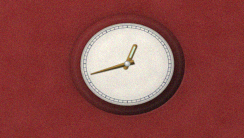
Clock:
12:42
